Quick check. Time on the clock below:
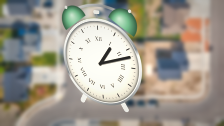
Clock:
1:12
